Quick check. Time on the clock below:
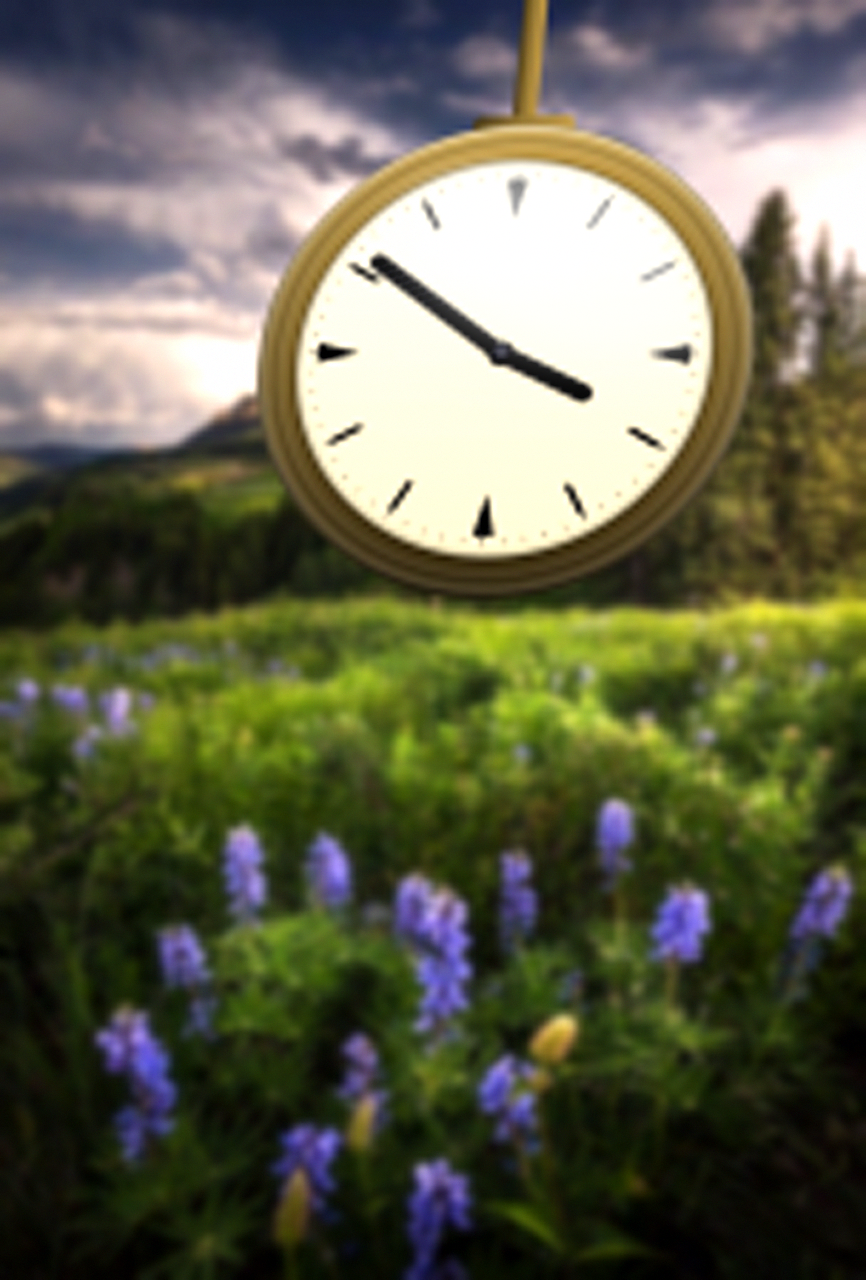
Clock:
3:51
